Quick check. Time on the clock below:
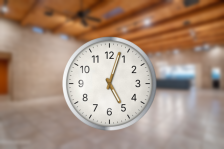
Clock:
5:03
